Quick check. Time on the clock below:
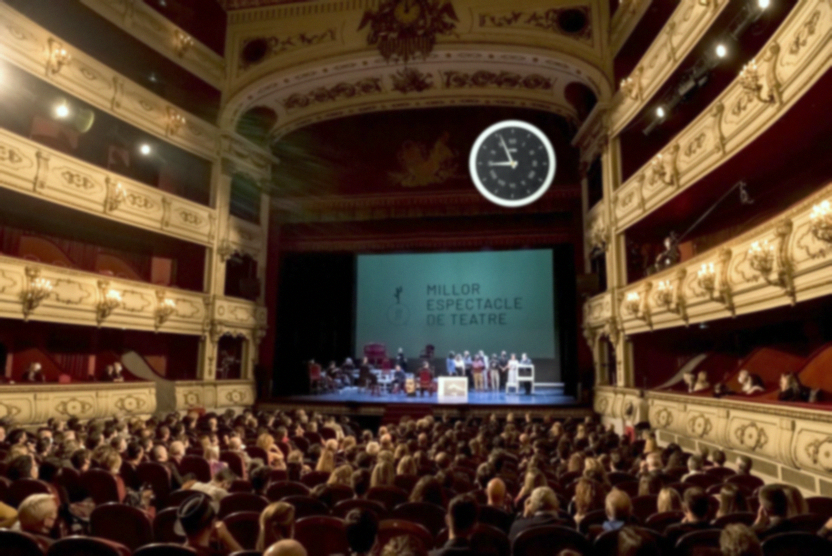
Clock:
8:56
